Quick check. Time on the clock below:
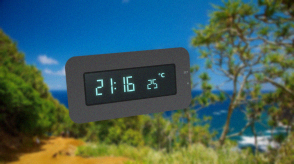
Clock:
21:16
